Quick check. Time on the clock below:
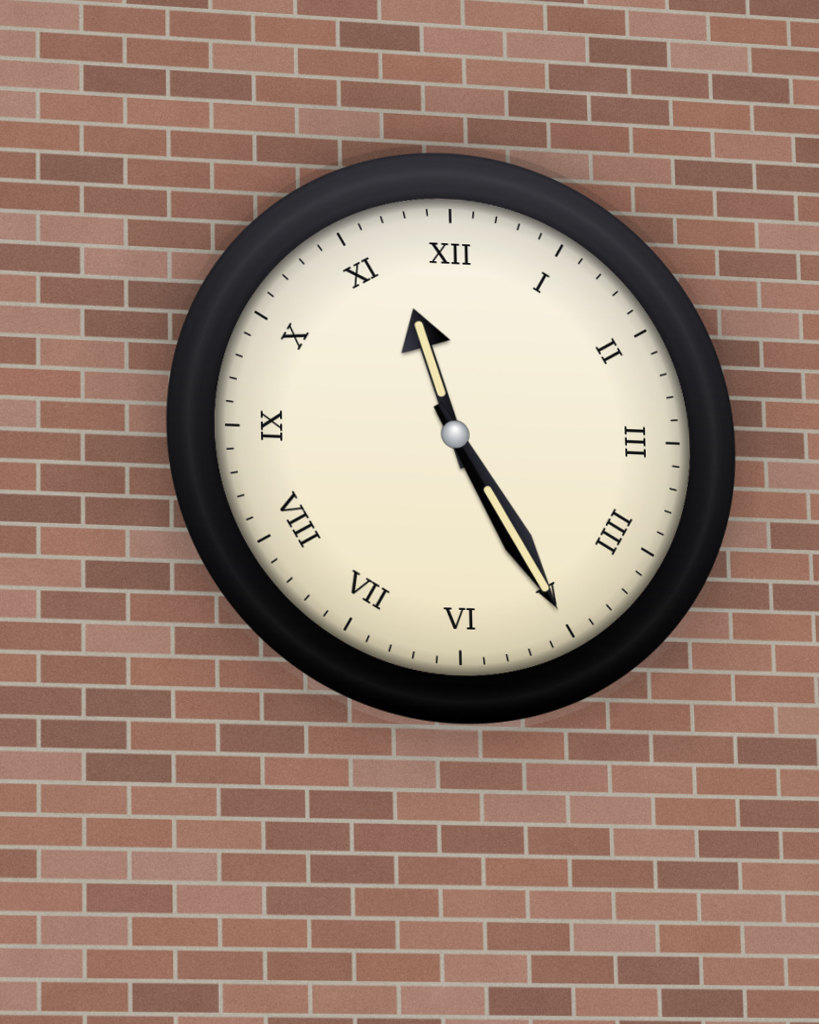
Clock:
11:25
